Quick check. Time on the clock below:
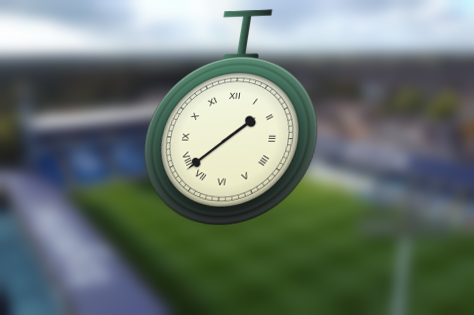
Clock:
1:38
